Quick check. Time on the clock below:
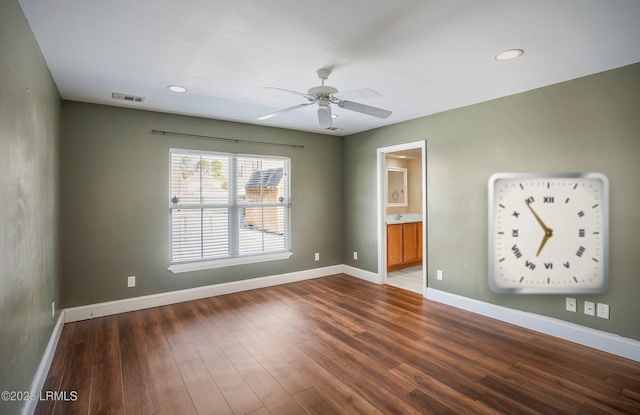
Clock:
6:54
